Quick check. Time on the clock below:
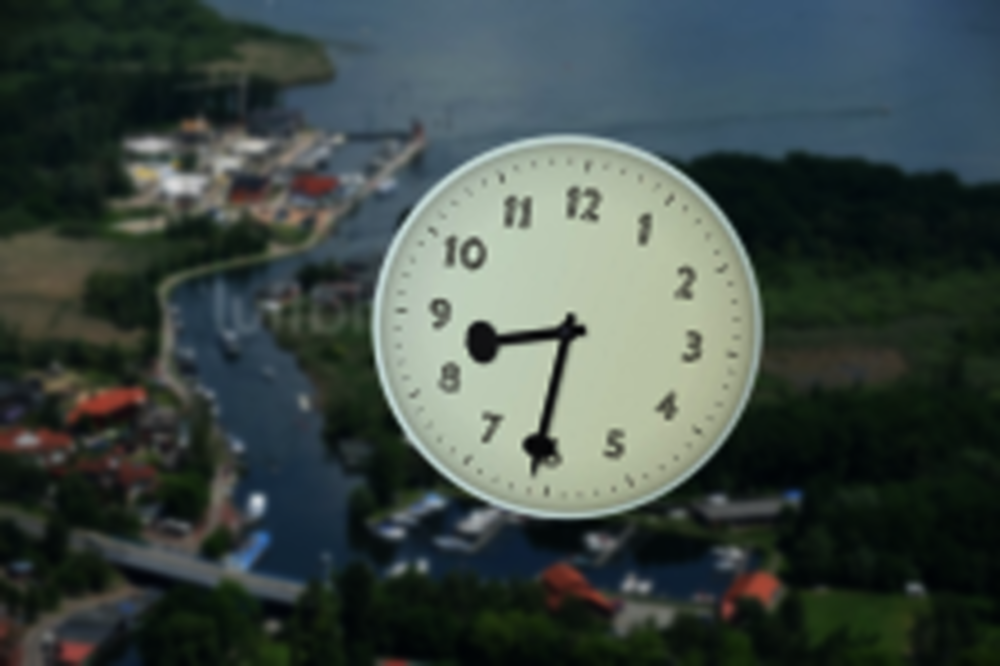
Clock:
8:31
